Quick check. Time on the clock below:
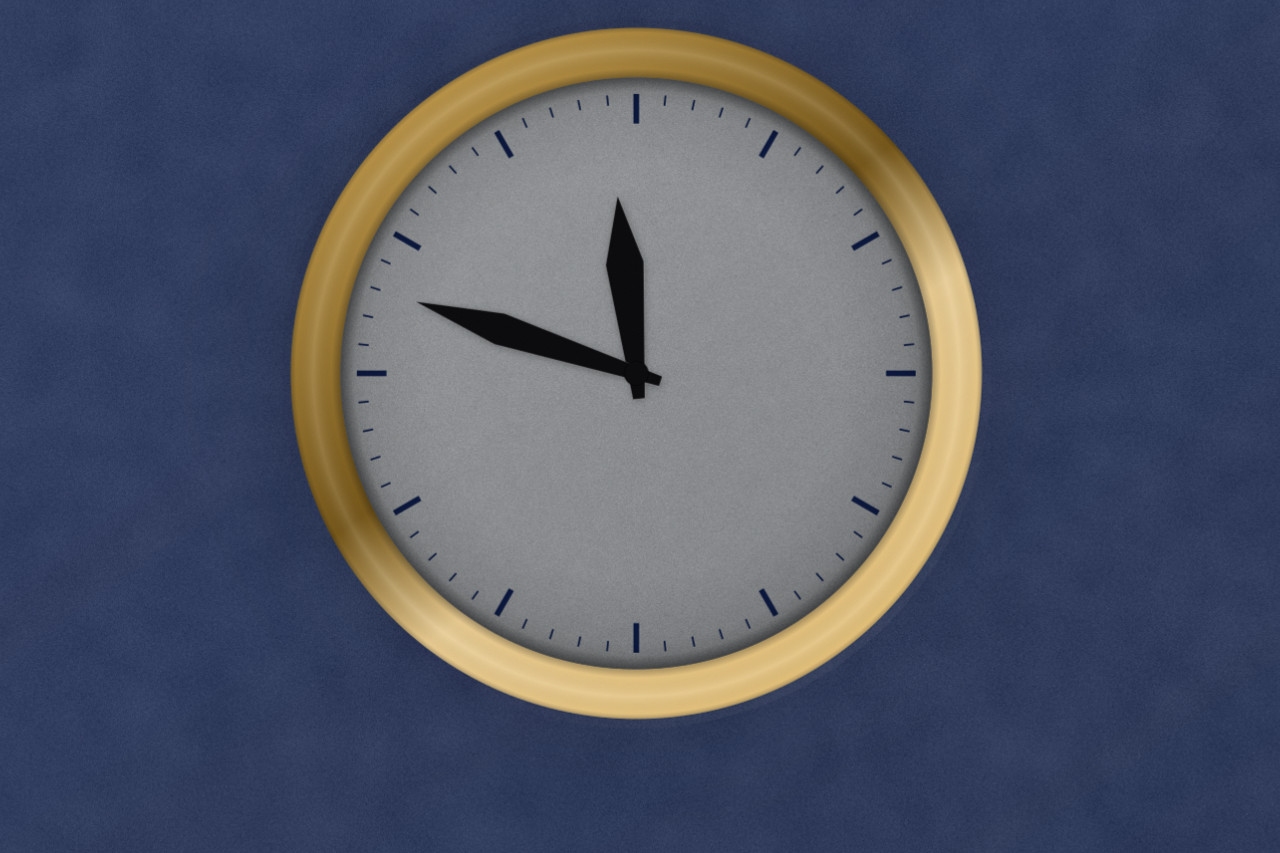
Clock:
11:48
